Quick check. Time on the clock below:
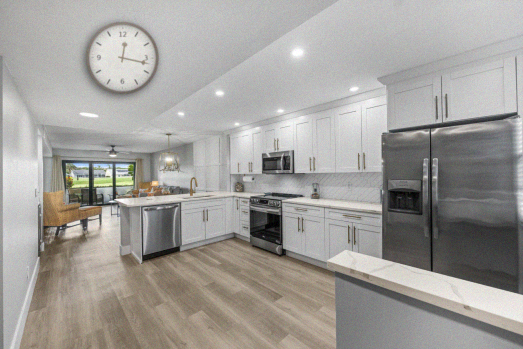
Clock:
12:17
